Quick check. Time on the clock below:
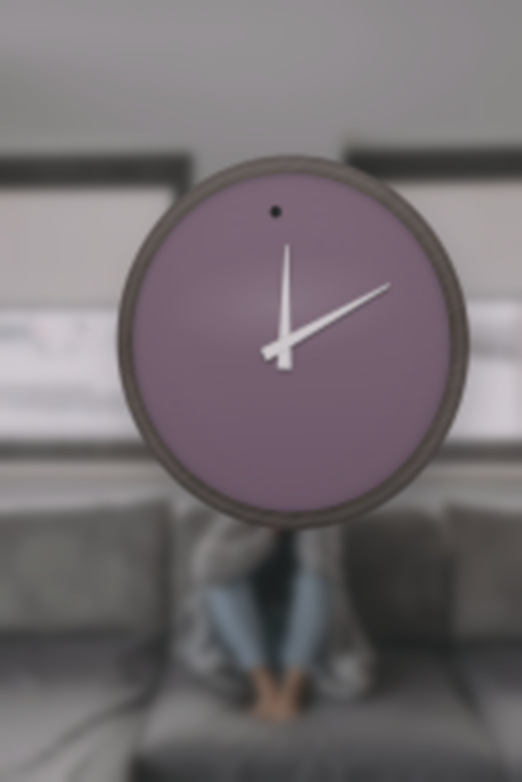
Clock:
12:11
